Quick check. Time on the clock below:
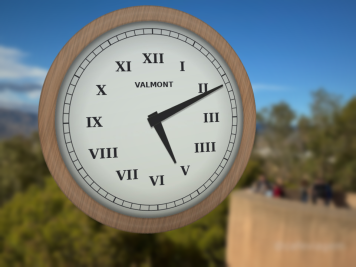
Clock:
5:11
